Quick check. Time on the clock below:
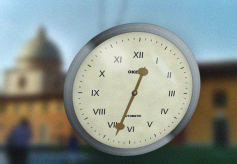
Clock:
12:33
